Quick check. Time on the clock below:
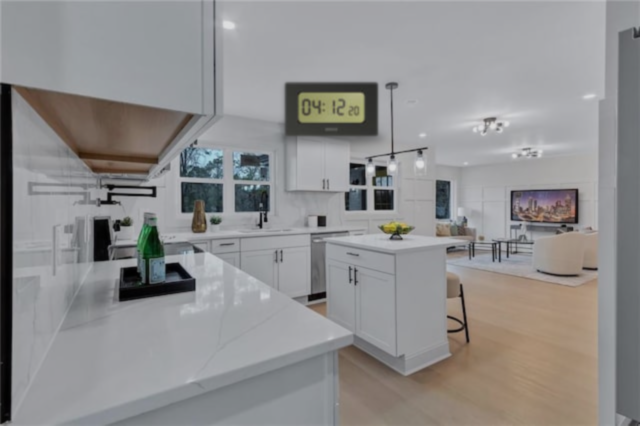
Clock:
4:12
